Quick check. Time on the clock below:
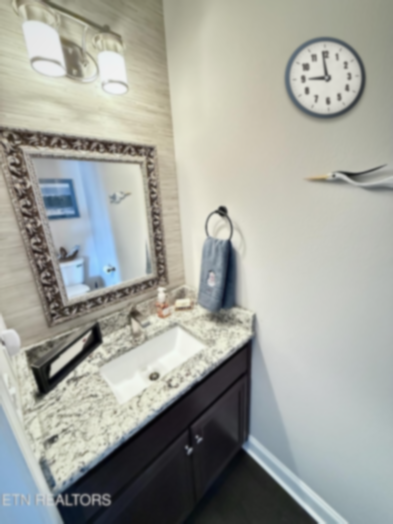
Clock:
8:59
